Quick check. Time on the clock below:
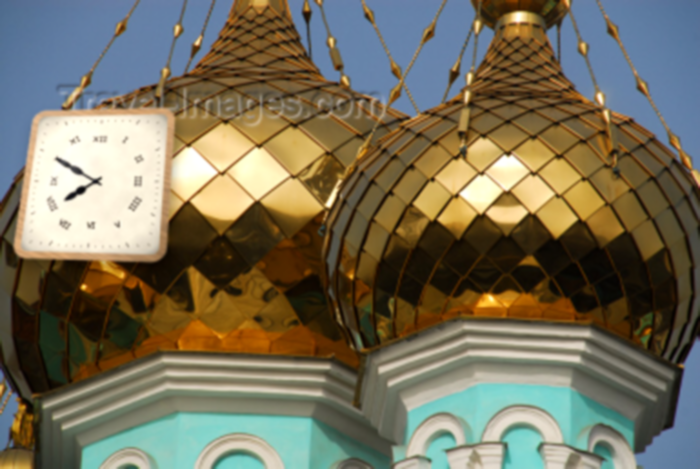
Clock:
7:50
